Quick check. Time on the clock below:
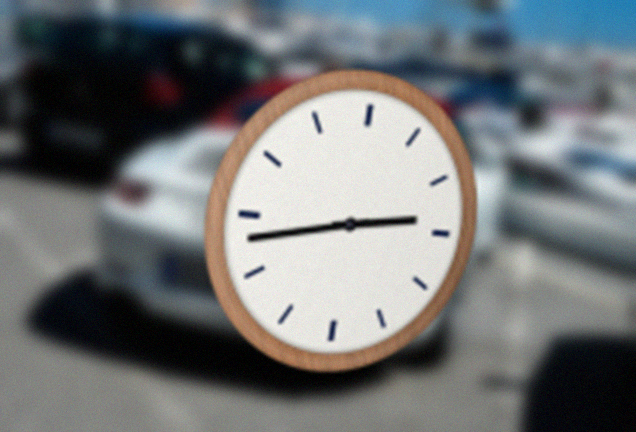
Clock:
2:43
